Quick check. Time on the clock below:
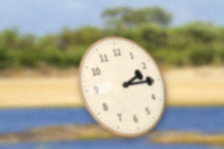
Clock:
2:15
